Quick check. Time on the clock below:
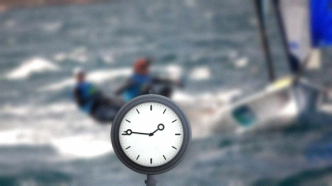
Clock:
1:46
